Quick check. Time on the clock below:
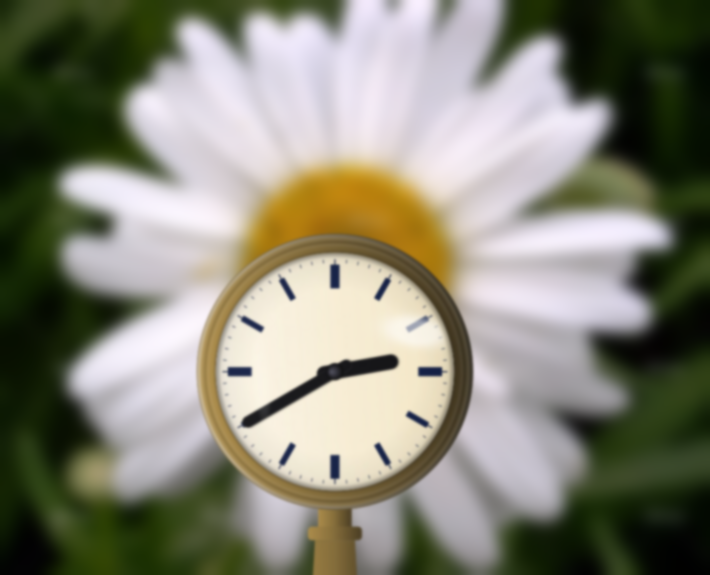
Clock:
2:40
